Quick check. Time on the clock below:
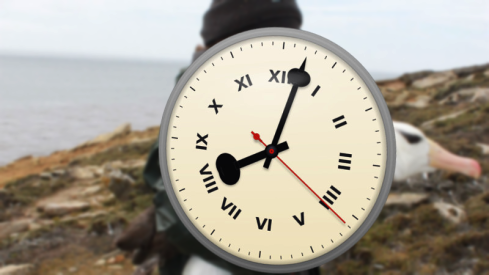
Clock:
8:02:21
